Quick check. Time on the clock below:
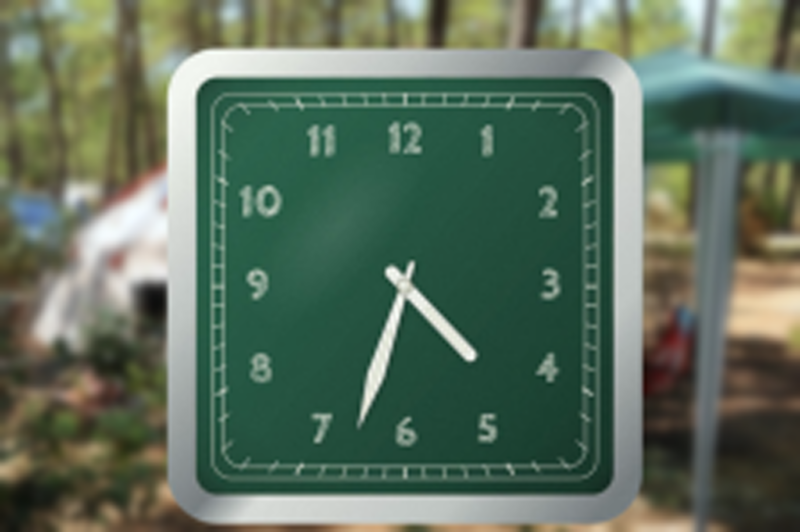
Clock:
4:33
